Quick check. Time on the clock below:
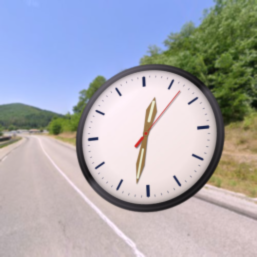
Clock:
12:32:07
